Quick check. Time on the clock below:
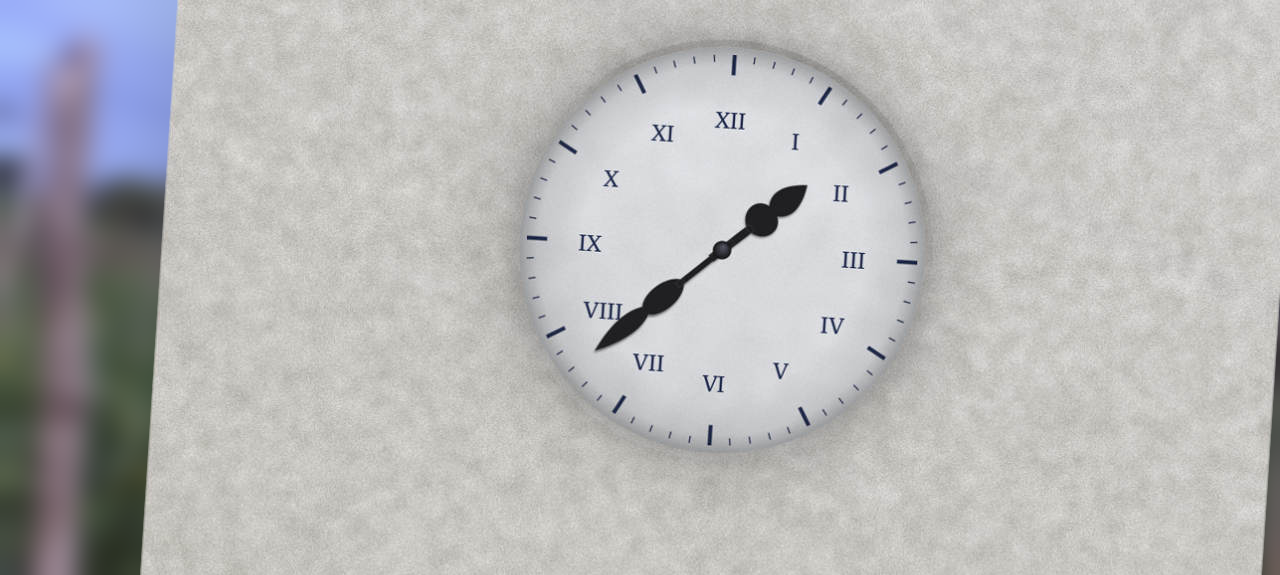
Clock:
1:38
